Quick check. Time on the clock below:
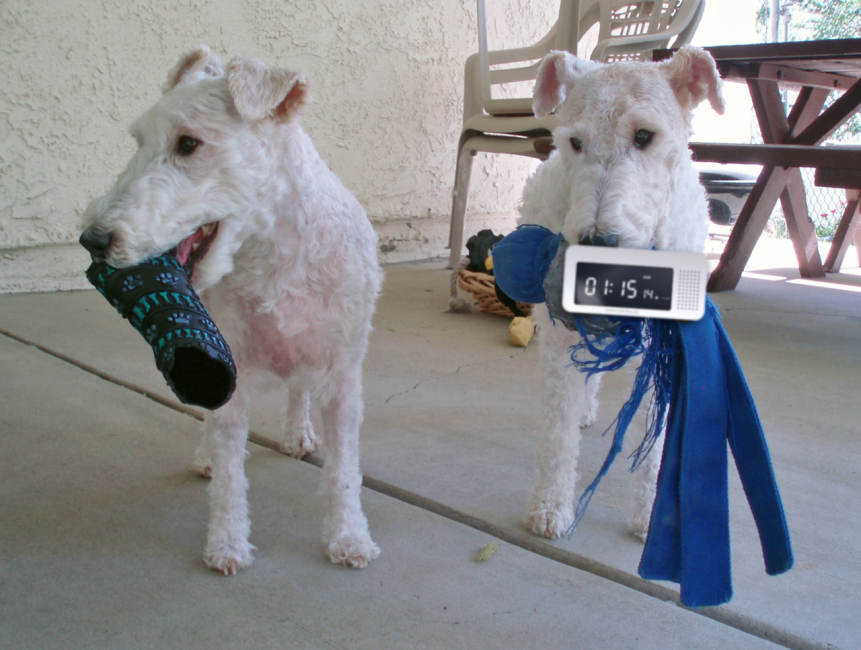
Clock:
1:15
